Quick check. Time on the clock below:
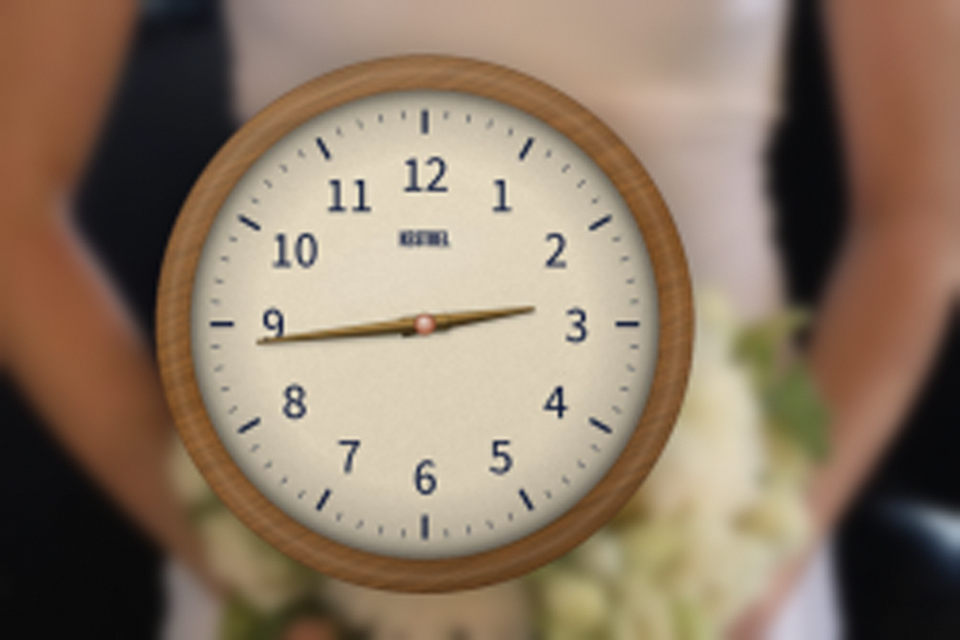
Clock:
2:44
